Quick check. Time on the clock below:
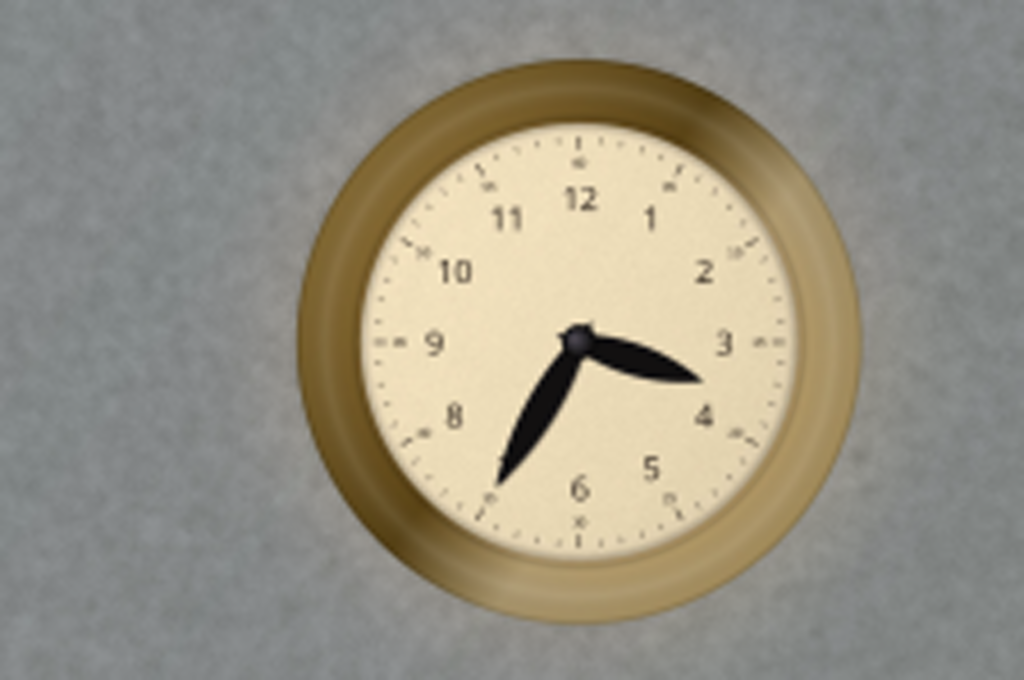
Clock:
3:35
